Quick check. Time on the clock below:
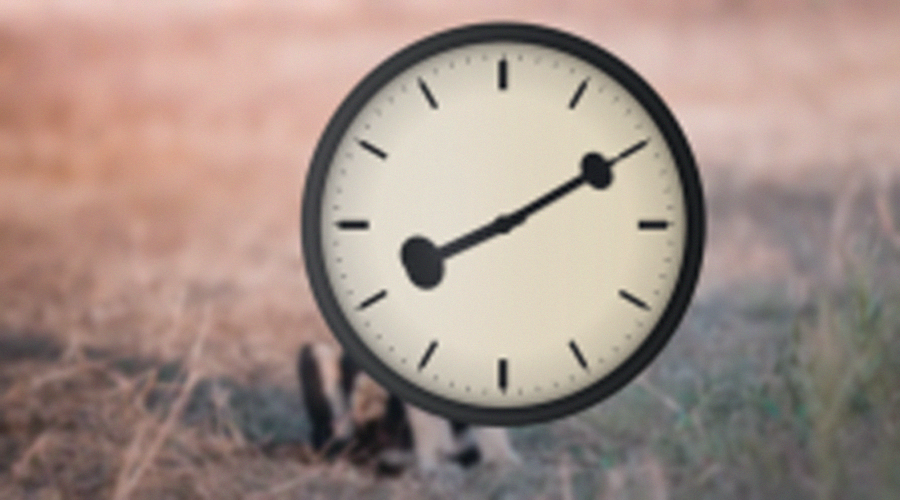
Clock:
8:10
